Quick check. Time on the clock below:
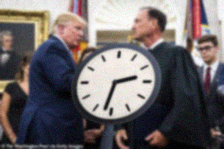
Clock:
2:32
